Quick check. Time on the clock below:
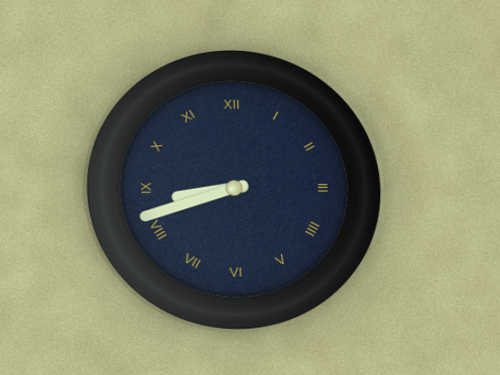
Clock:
8:42
